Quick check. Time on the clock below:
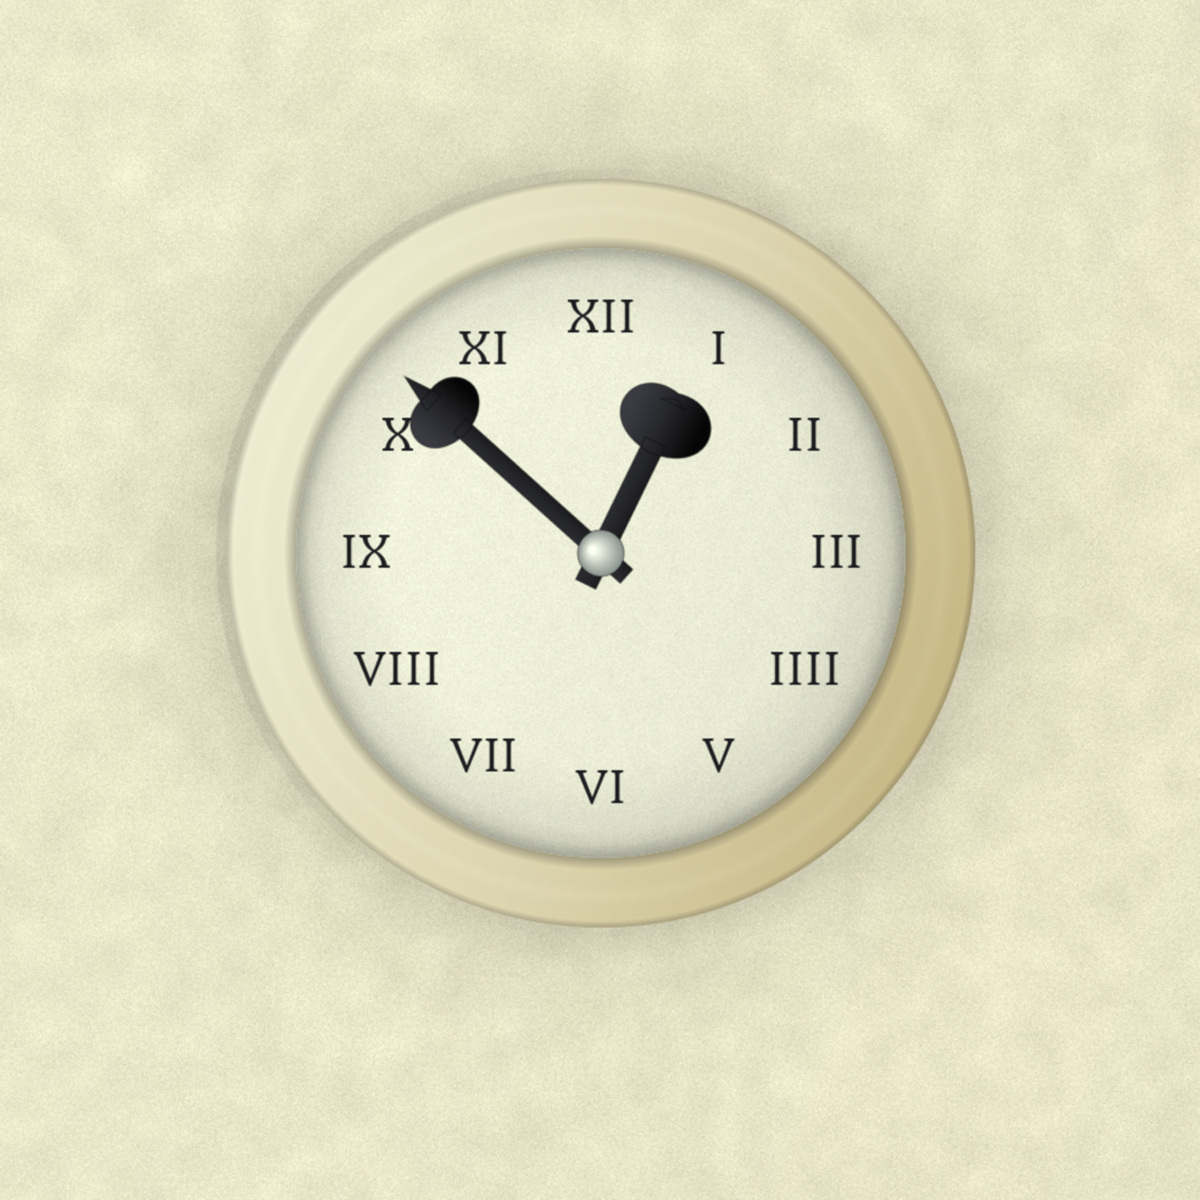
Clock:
12:52
